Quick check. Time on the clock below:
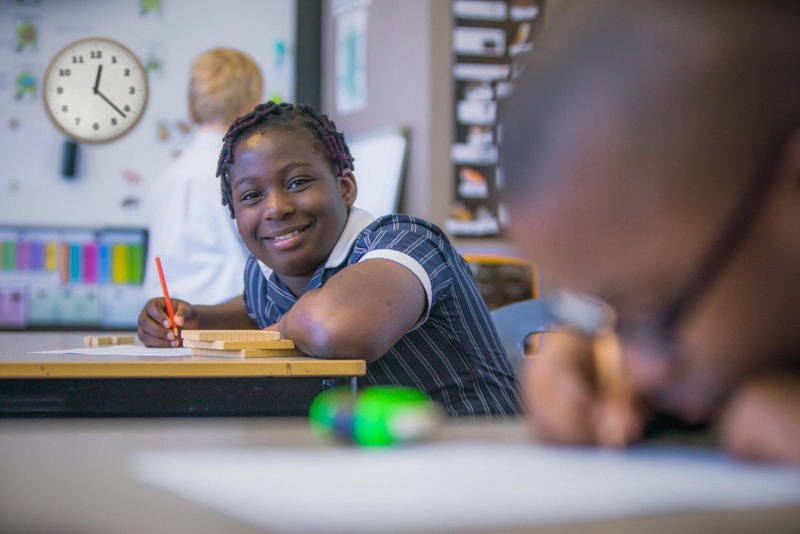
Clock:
12:22
